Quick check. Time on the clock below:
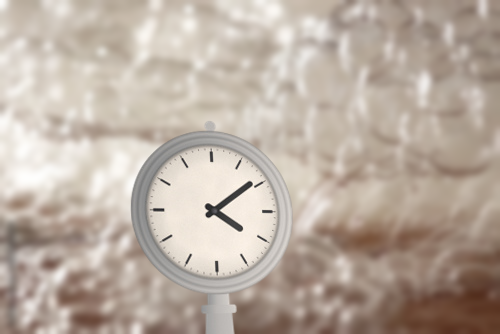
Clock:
4:09
